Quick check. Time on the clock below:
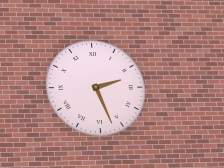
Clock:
2:27
